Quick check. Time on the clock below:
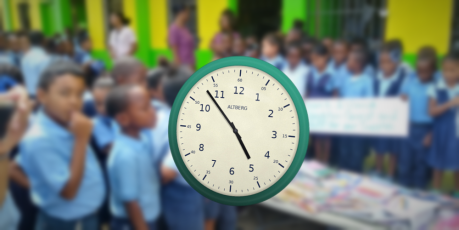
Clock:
4:53
